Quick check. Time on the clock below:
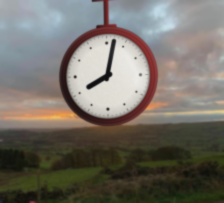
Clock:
8:02
